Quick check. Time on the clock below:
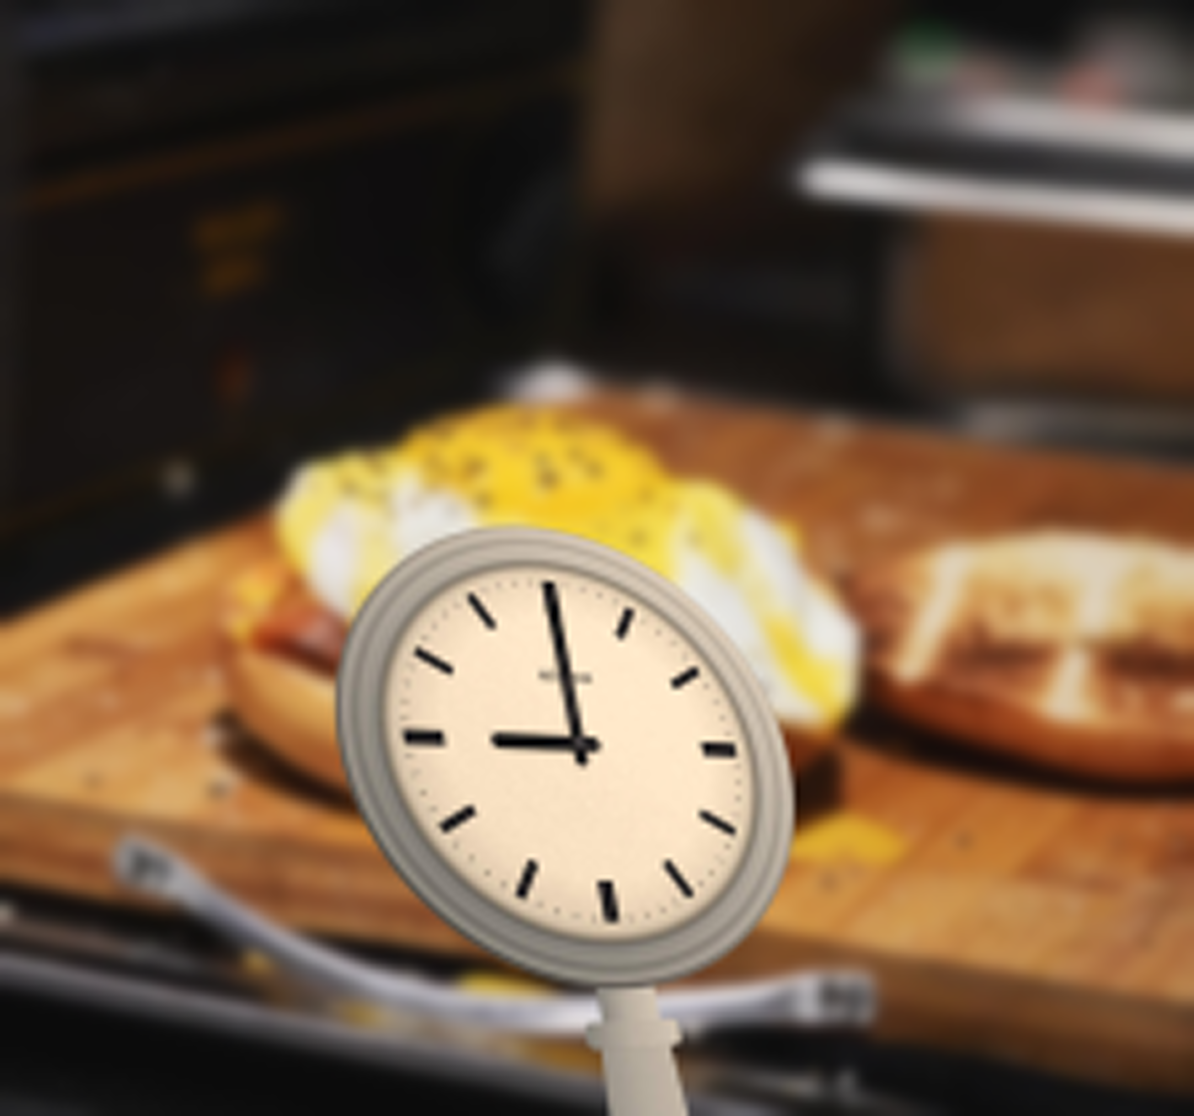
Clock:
9:00
